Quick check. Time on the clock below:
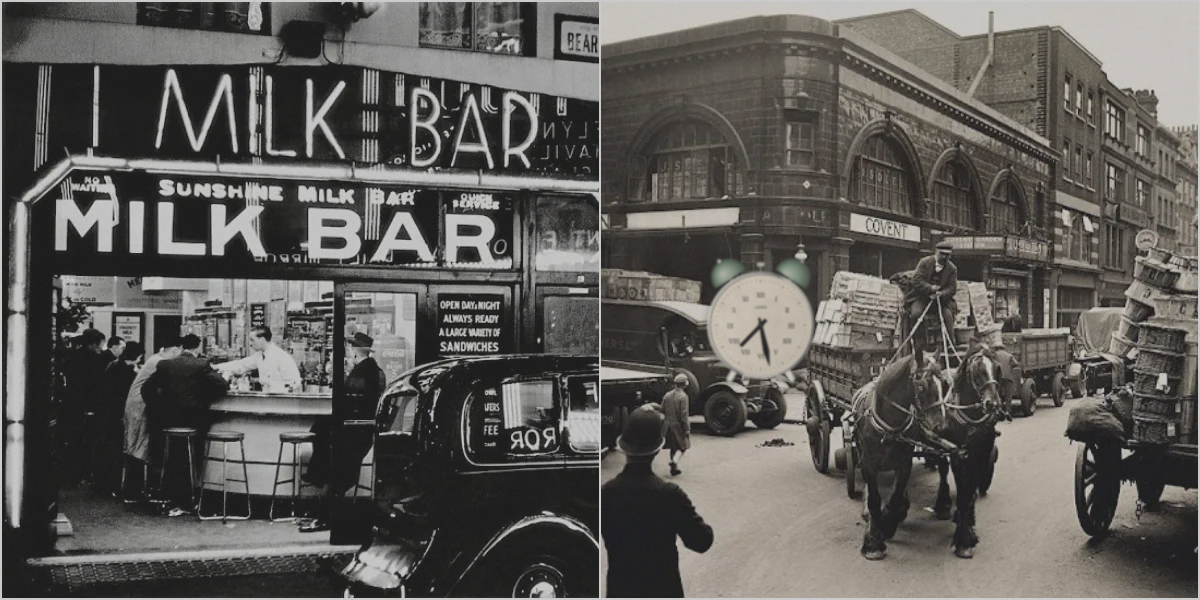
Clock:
7:28
